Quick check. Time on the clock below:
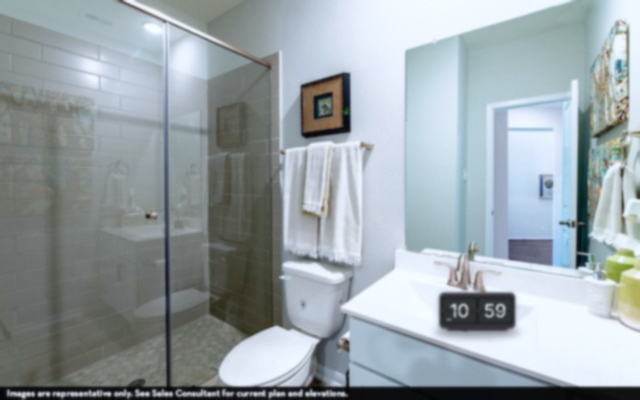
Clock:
10:59
